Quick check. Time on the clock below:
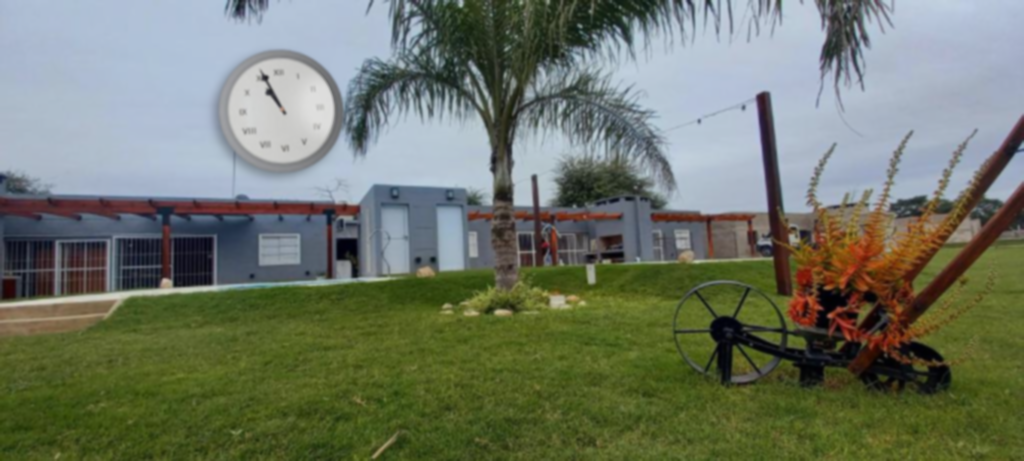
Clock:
10:56
